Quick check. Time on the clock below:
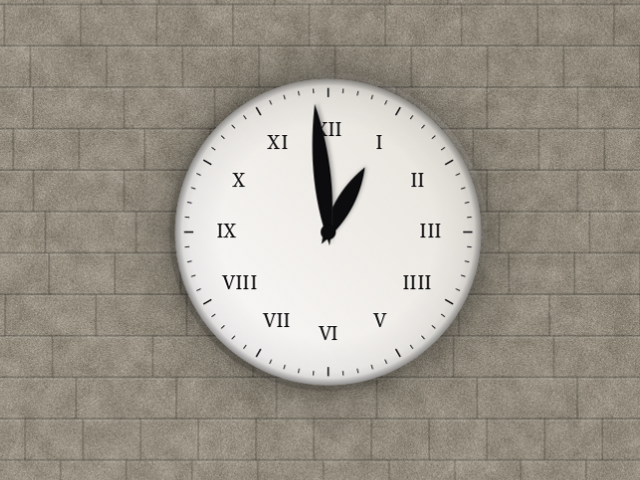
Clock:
12:59
